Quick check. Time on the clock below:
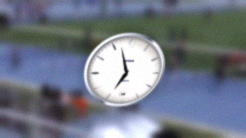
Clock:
6:57
